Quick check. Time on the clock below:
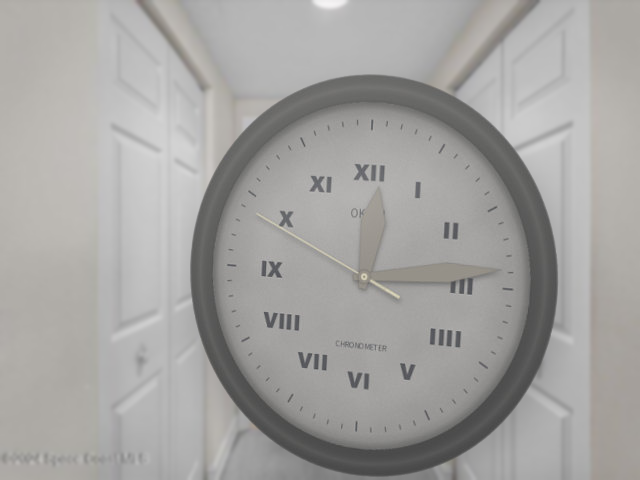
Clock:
12:13:49
